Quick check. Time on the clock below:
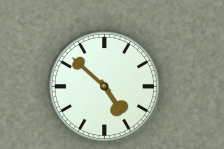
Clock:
4:52
